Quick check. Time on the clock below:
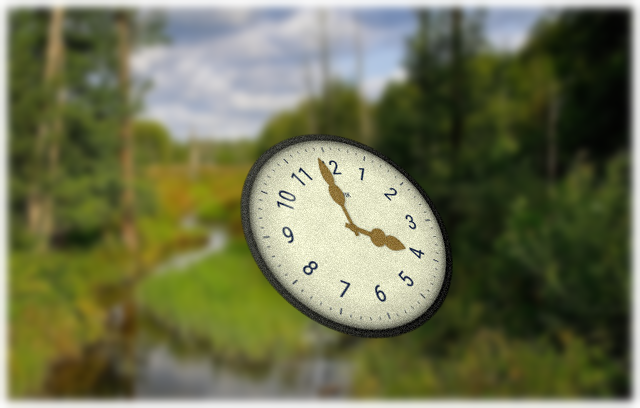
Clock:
3:59
